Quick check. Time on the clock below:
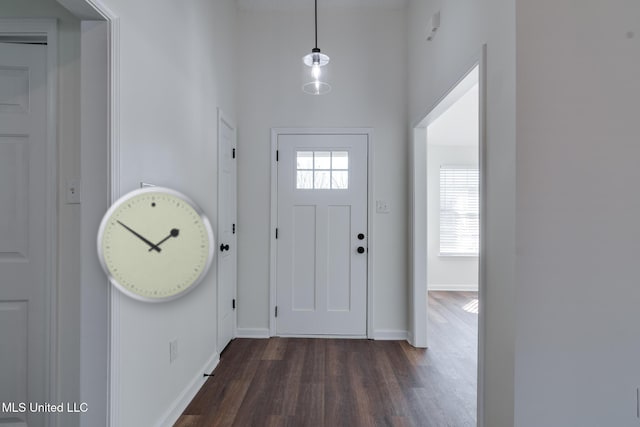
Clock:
1:51
